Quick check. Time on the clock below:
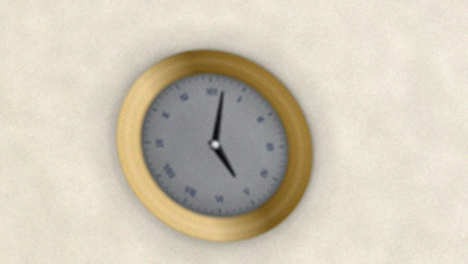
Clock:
5:02
